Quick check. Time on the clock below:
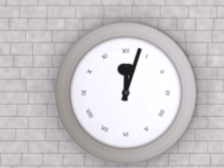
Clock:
12:03
